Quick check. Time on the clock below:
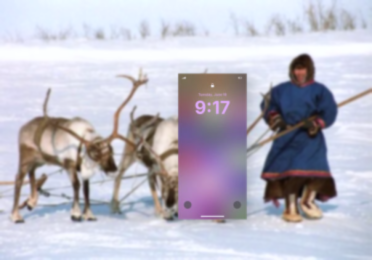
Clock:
9:17
